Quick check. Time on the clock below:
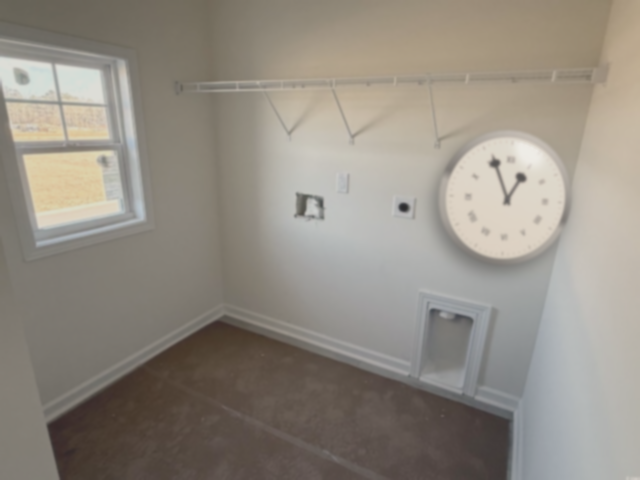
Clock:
12:56
